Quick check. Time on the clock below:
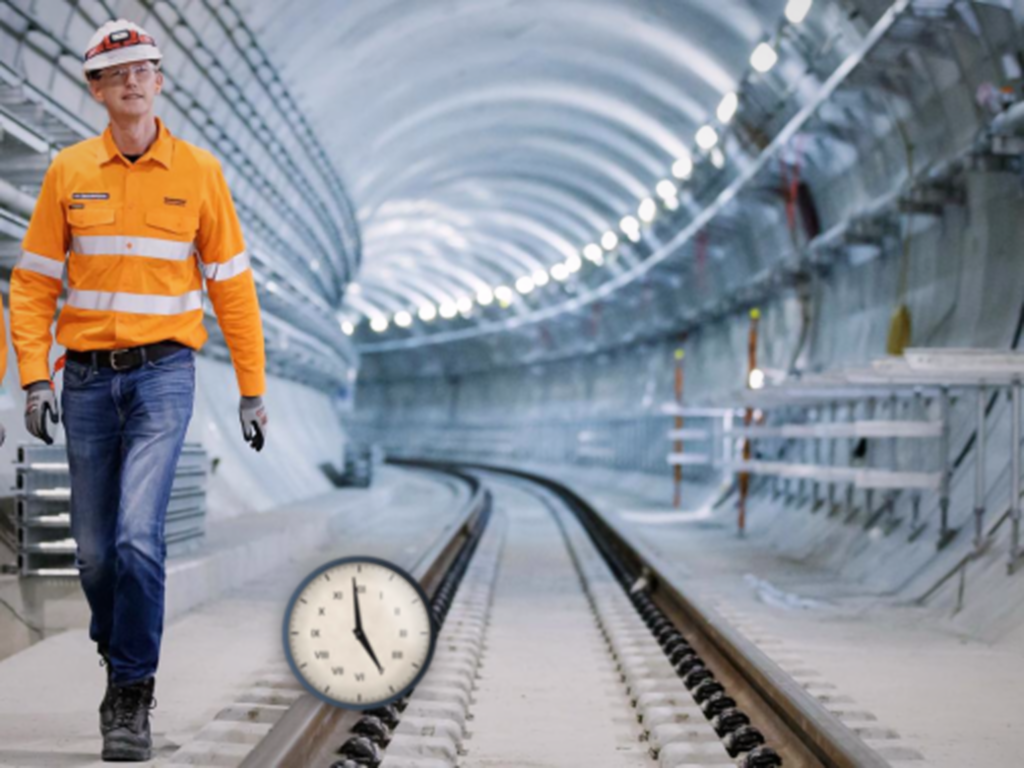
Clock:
4:59
